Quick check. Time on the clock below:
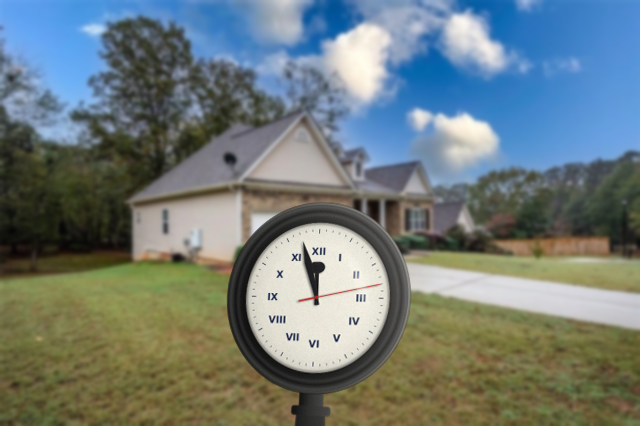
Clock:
11:57:13
